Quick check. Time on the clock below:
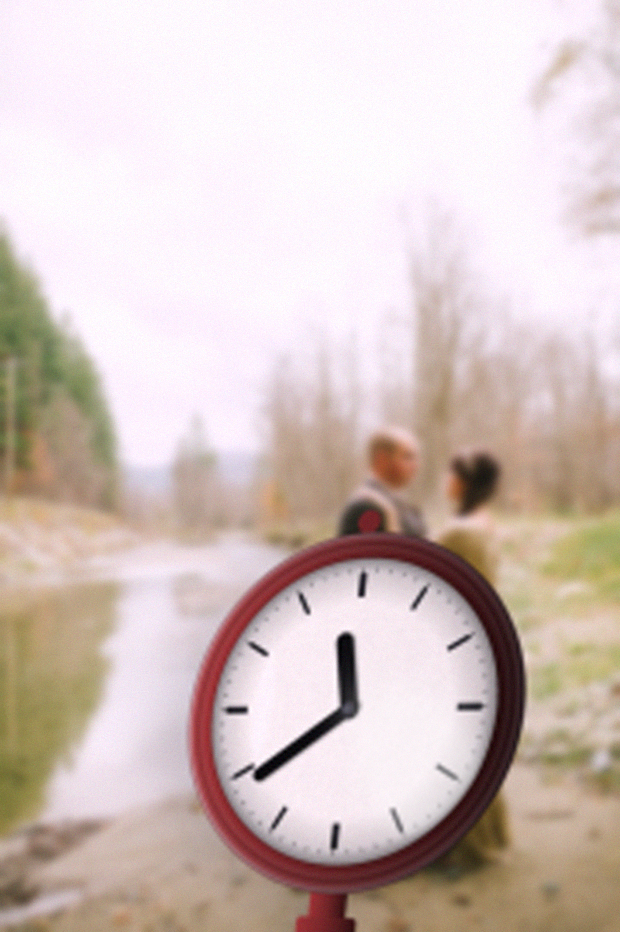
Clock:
11:39
